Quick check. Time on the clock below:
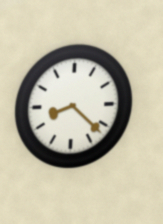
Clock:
8:22
